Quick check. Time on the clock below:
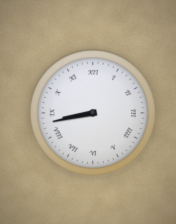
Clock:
8:43
